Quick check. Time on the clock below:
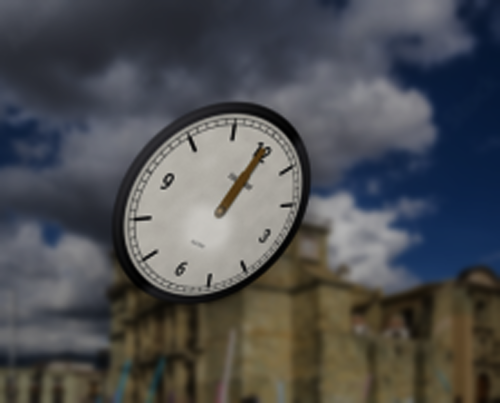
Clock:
12:00
